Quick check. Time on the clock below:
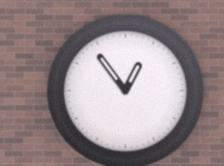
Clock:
12:54
